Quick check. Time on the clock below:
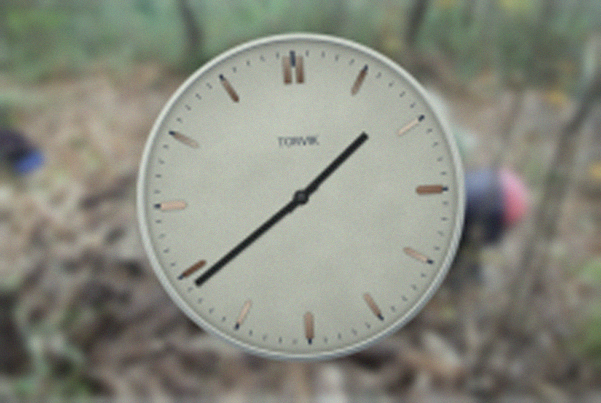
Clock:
1:39
